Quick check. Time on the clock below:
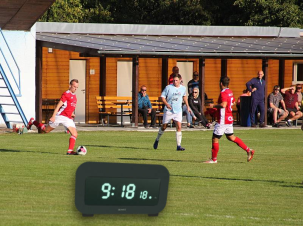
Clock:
9:18:18
